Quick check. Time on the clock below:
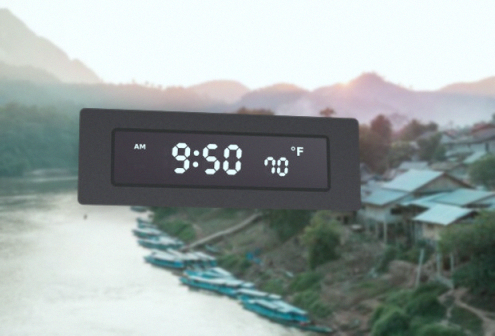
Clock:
9:50
